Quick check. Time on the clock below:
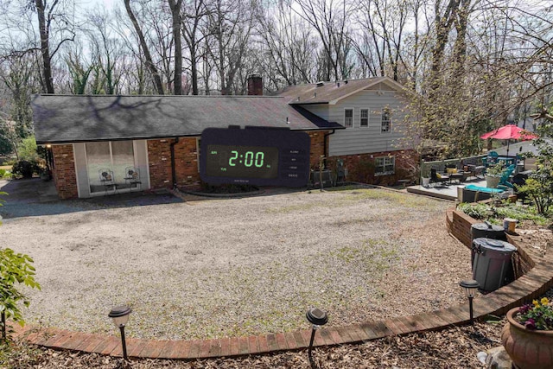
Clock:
2:00
